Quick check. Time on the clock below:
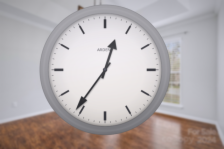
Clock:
12:36
